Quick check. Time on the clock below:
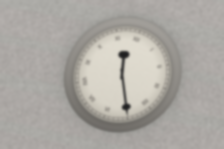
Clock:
11:25
